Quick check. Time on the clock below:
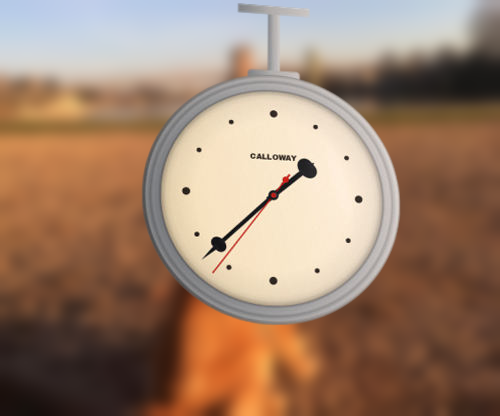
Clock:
1:37:36
